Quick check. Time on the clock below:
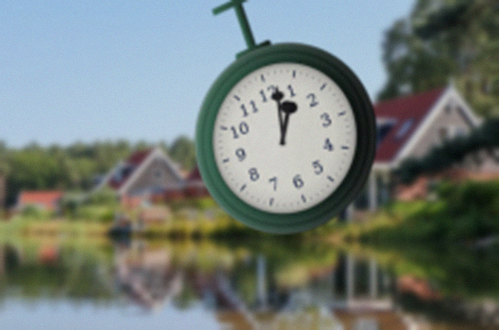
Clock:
1:02
